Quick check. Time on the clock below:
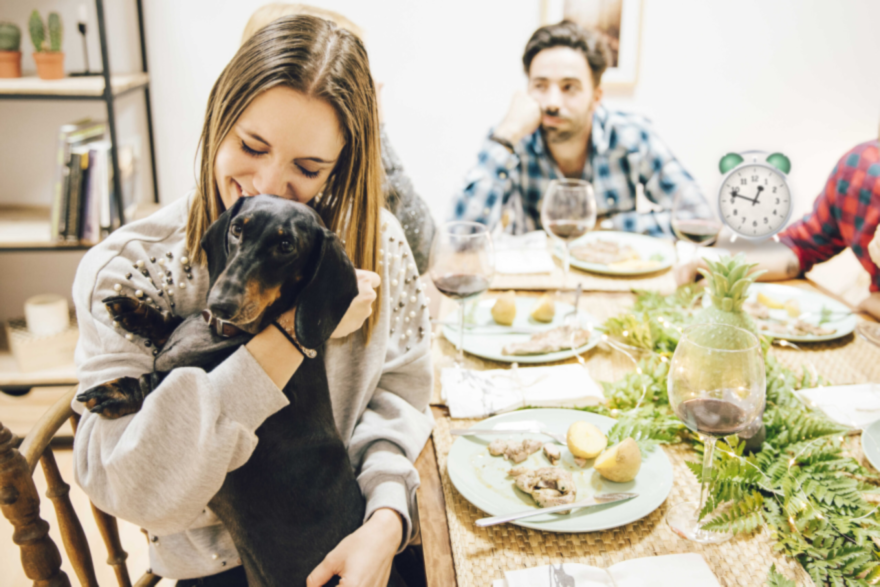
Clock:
12:48
